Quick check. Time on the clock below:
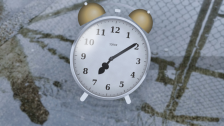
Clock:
7:09
